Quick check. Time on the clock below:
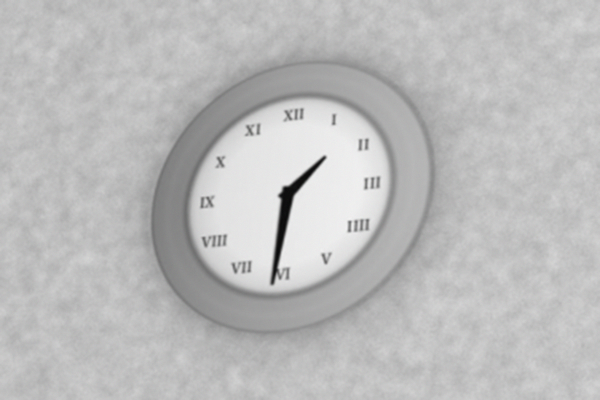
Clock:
1:31
